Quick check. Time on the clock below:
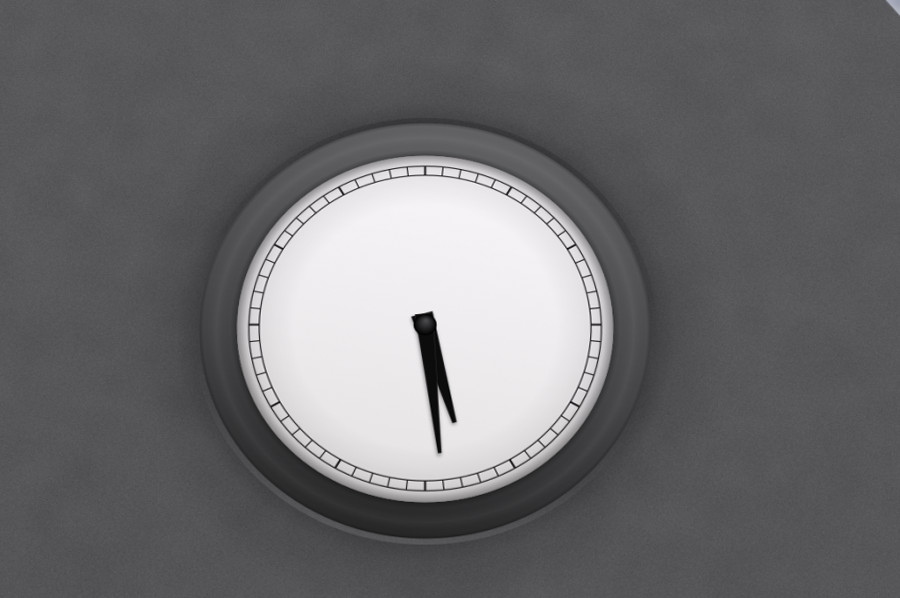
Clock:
5:29
